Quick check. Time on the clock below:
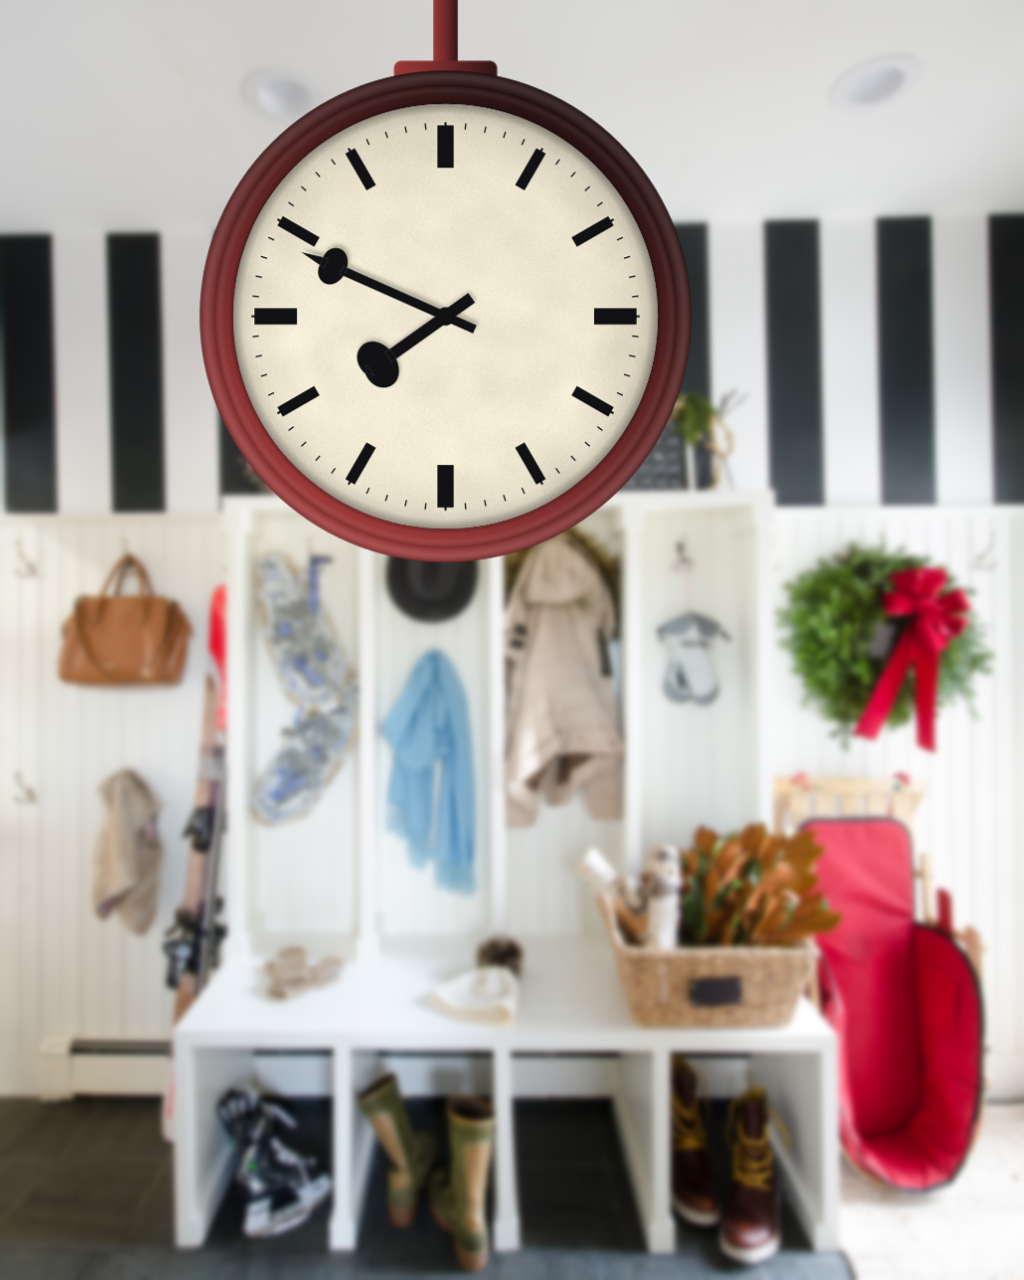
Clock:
7:49
